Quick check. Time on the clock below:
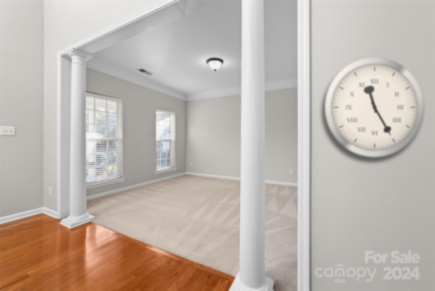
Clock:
11:25
